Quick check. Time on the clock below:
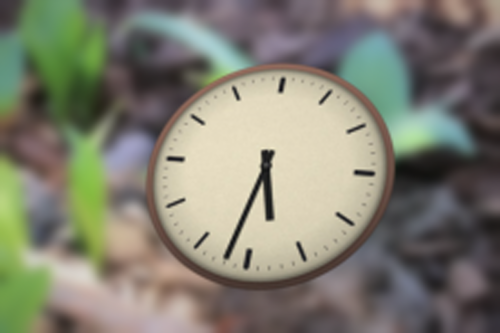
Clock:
5:32
